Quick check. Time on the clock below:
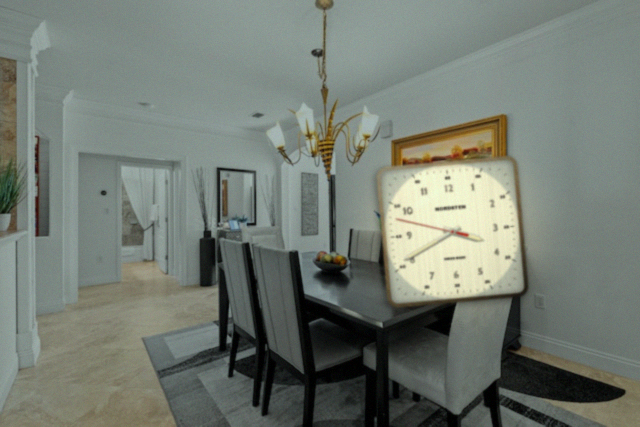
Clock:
3:40:48
